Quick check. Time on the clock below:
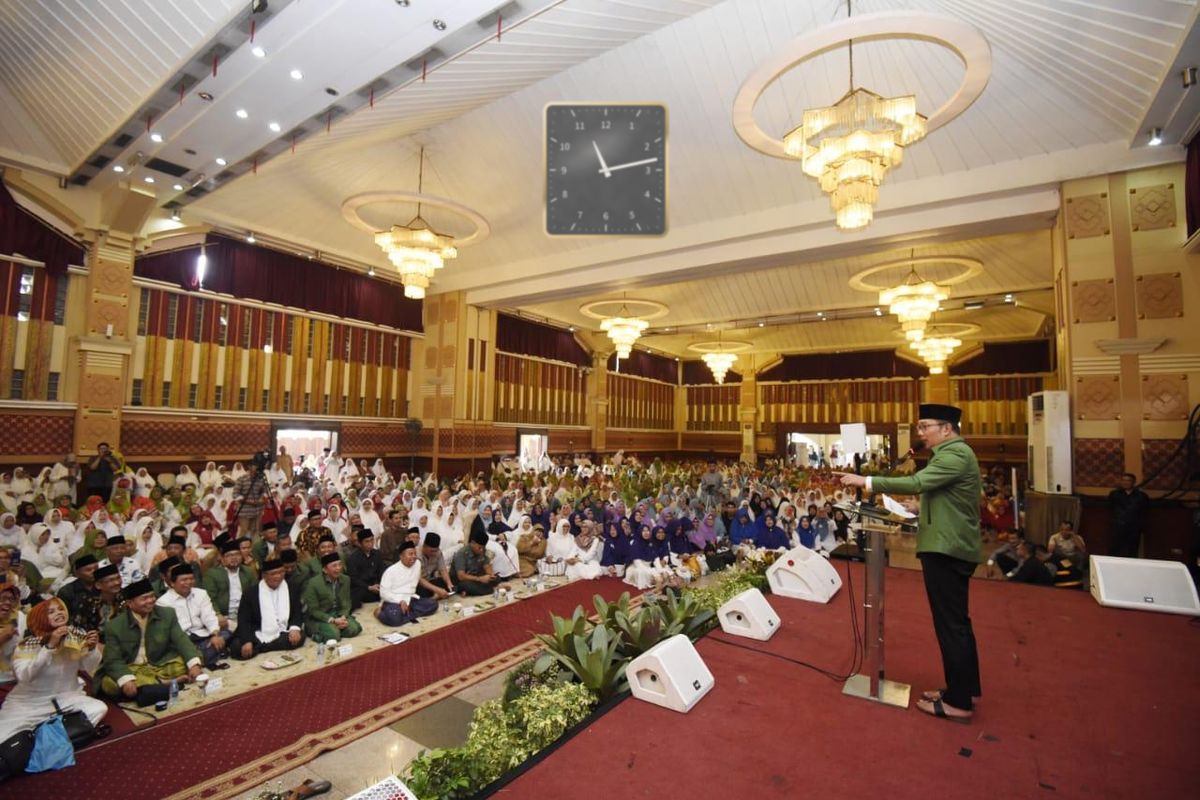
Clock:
11:13
